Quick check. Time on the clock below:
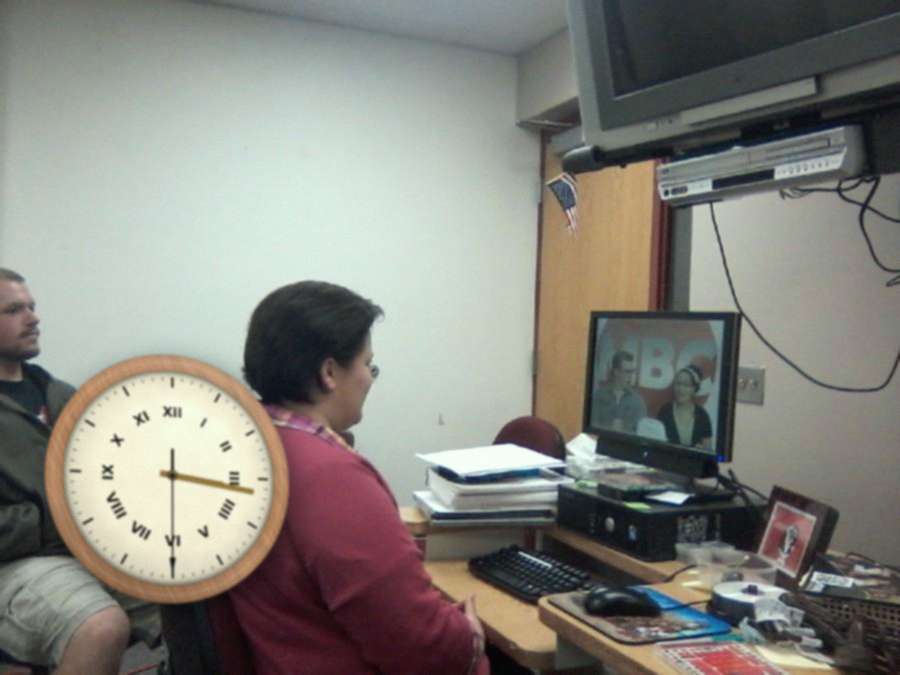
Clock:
3:16:30
